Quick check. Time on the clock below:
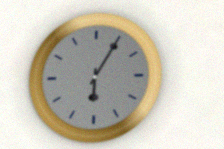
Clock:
6:05
